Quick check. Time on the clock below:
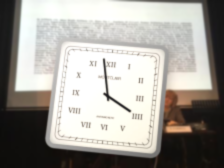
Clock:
3:58
